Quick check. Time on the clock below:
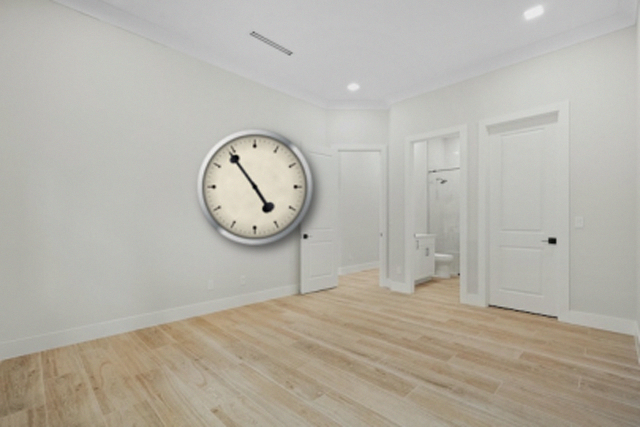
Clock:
4:54
